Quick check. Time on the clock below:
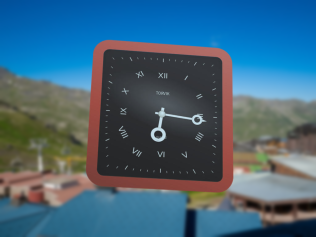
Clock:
6:16
